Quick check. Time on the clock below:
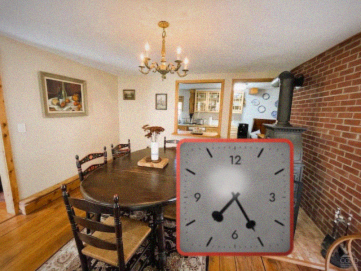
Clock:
7:25
